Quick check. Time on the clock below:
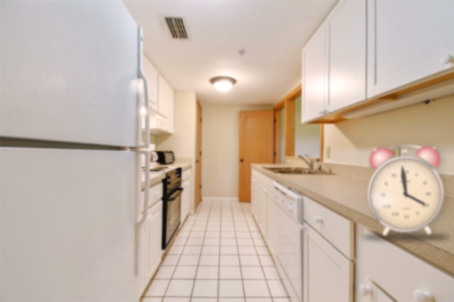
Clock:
3:59
